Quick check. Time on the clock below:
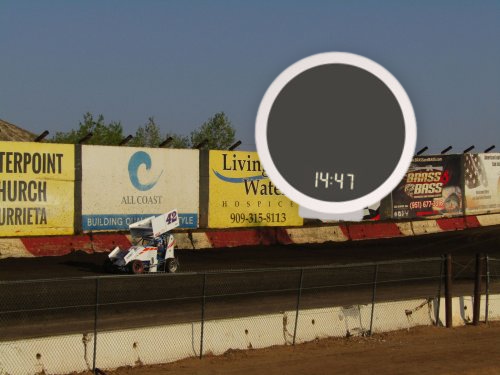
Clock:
14:47
